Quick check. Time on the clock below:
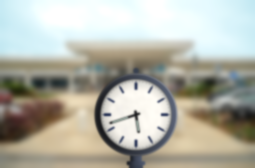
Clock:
5:42
